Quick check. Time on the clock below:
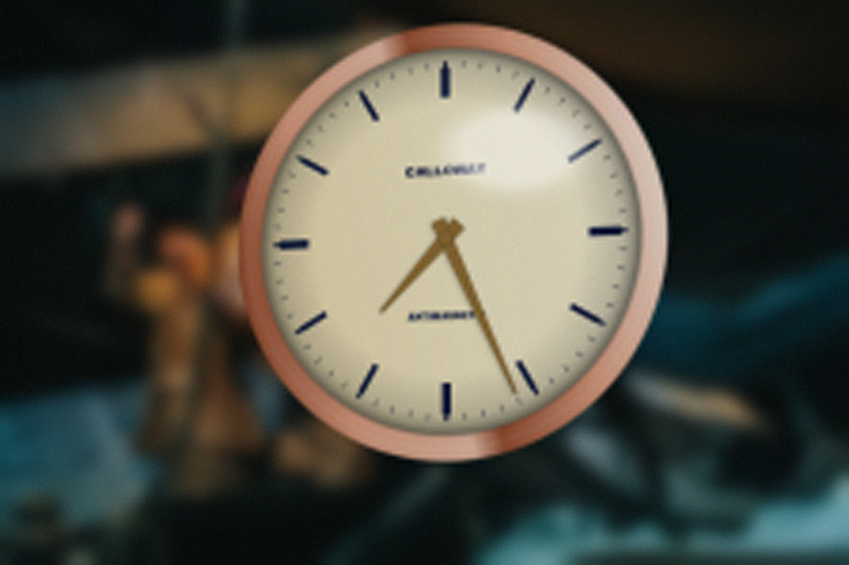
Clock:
7:26
